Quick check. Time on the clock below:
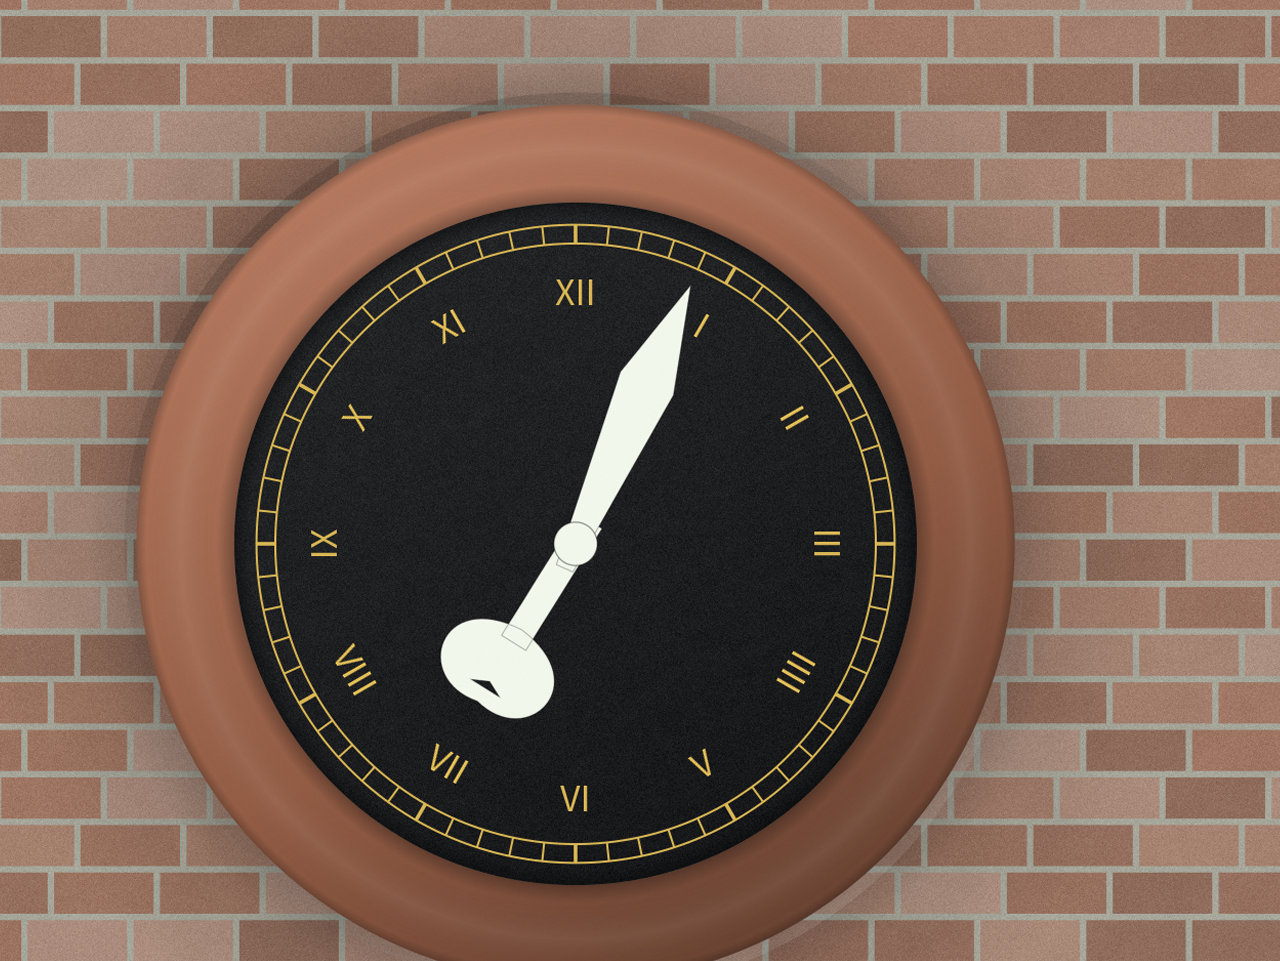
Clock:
7:04
